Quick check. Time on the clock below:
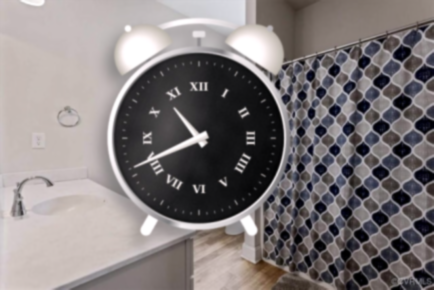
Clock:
10:41
